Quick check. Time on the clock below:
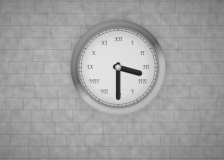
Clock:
3:30
